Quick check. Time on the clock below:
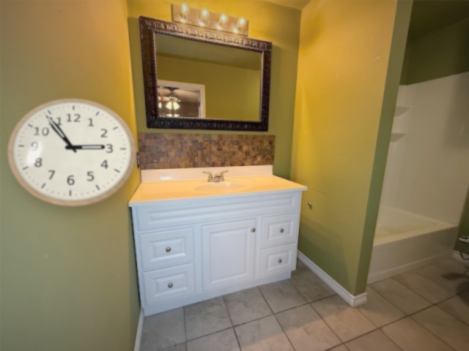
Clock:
2:54
